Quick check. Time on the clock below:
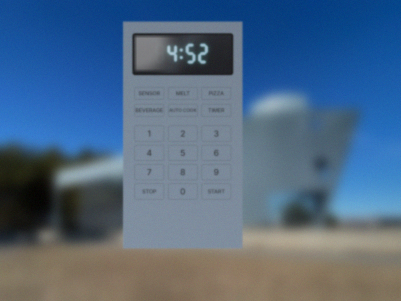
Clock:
4:52
